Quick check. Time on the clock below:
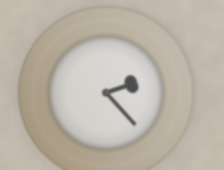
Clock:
2:23
